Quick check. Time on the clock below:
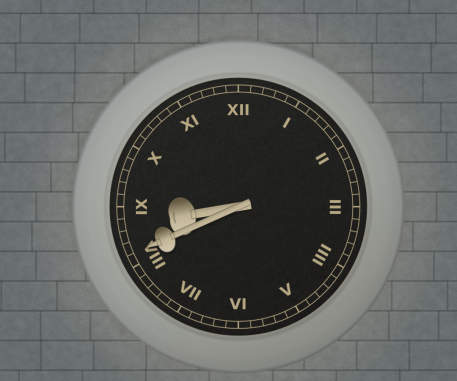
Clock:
8:41
